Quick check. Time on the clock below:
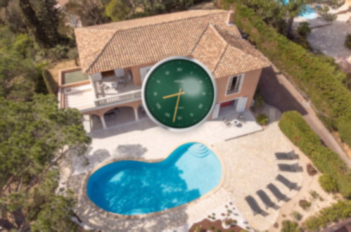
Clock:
8:32
